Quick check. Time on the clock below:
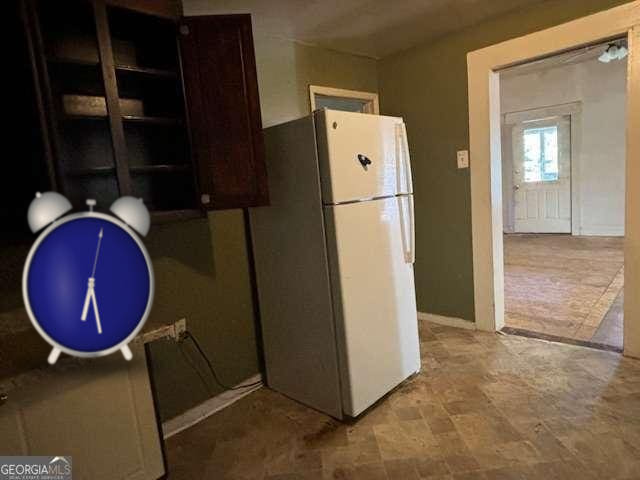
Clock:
6:28:02
